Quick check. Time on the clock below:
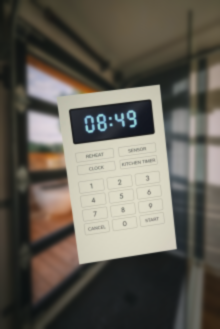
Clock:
8:49
